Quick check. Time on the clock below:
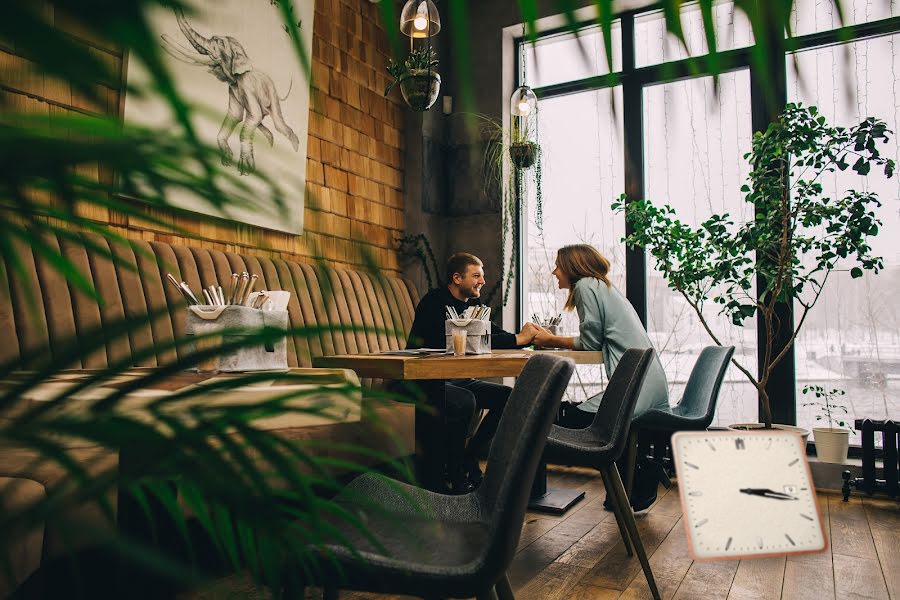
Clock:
3:17
